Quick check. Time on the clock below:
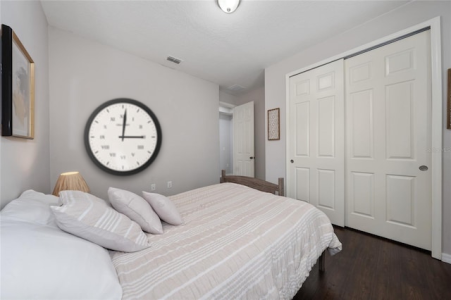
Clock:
3:01
